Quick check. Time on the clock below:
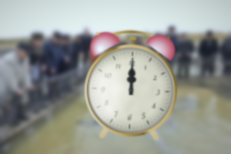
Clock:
12:00
